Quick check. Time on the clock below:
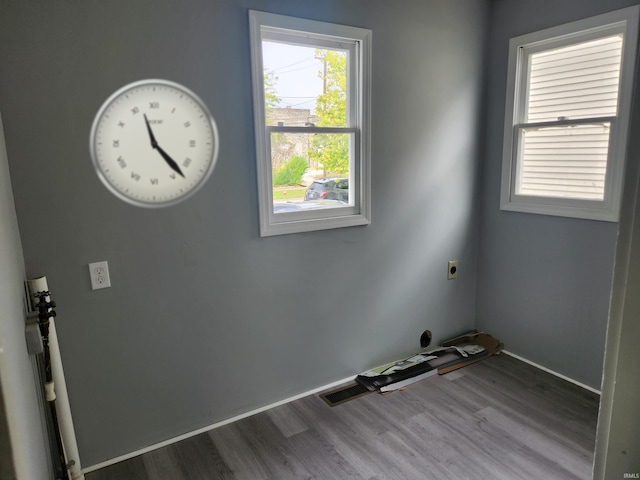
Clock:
11:23
